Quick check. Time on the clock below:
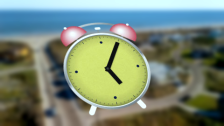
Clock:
5:05
